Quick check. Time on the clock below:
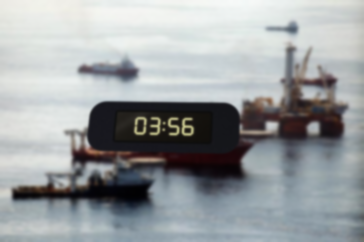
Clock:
3:56
